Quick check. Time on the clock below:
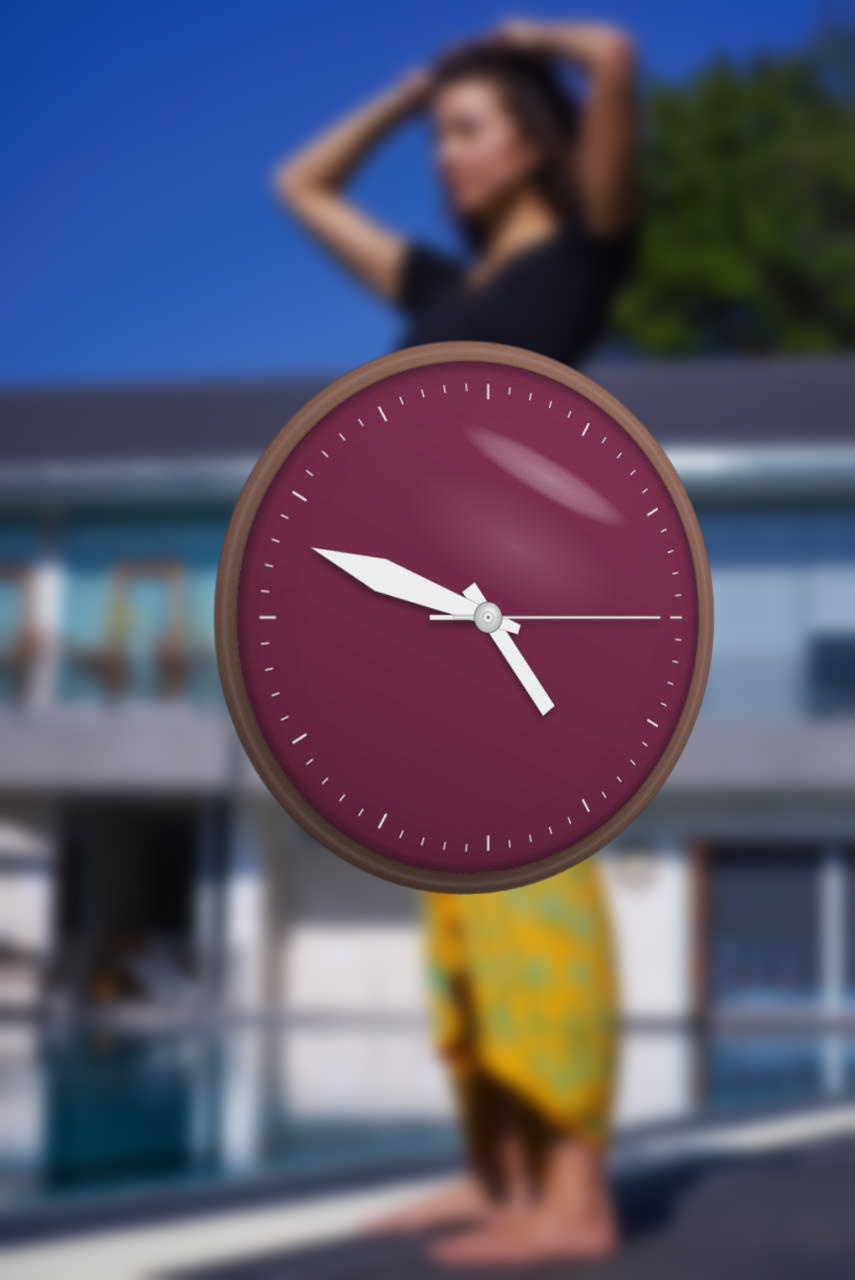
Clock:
4:48:15
